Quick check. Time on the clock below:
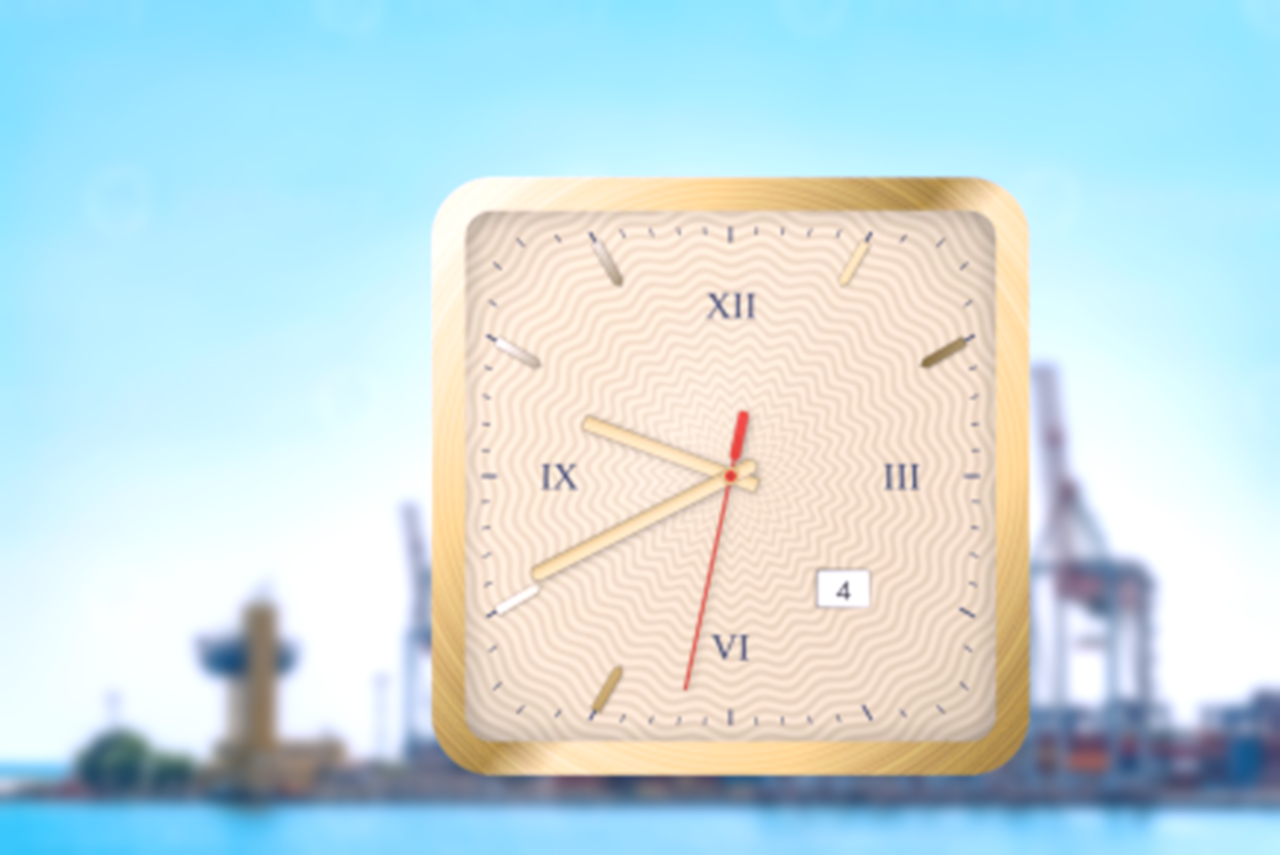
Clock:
9:40:32
